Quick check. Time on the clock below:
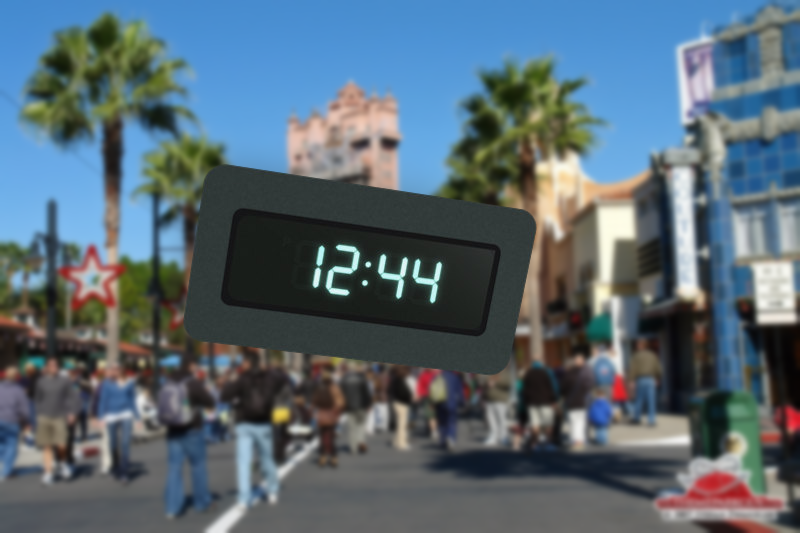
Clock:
12:44
